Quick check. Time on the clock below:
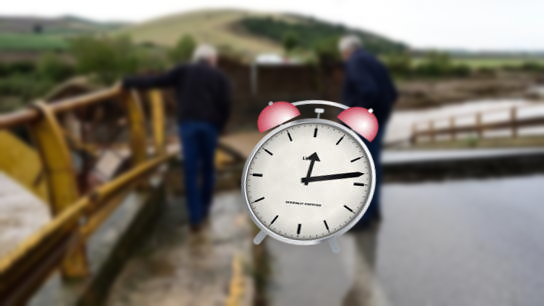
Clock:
12:13
